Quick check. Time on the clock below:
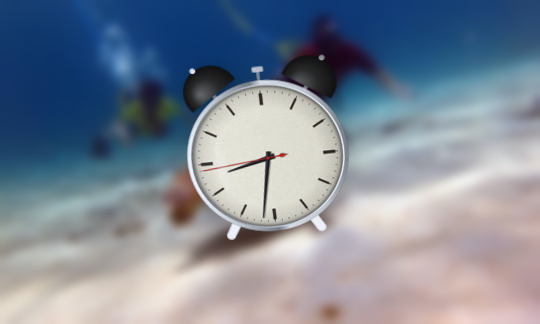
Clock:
8:31:44
